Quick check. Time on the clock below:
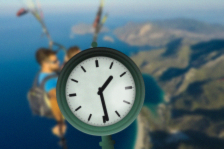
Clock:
1:29
